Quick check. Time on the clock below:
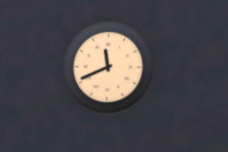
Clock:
11:41
